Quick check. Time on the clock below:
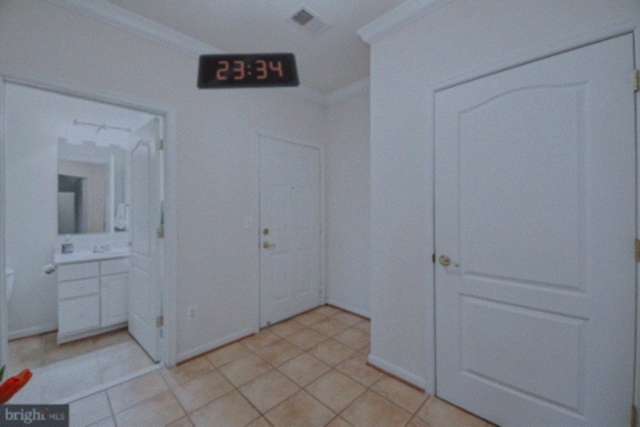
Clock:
23:34
